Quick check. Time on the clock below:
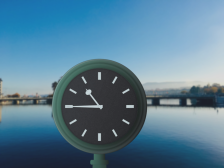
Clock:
10:45
